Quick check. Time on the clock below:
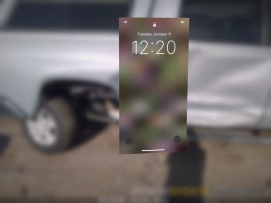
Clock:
12:20
